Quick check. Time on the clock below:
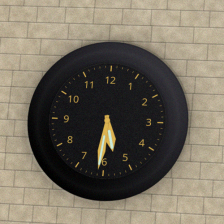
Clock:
5:31
